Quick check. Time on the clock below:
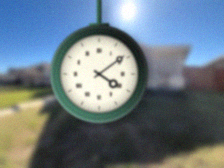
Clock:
4:09
